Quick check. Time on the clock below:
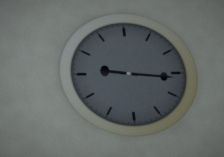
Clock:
9:16
